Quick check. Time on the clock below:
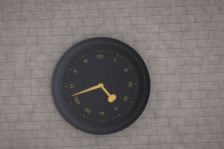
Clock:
4:42
